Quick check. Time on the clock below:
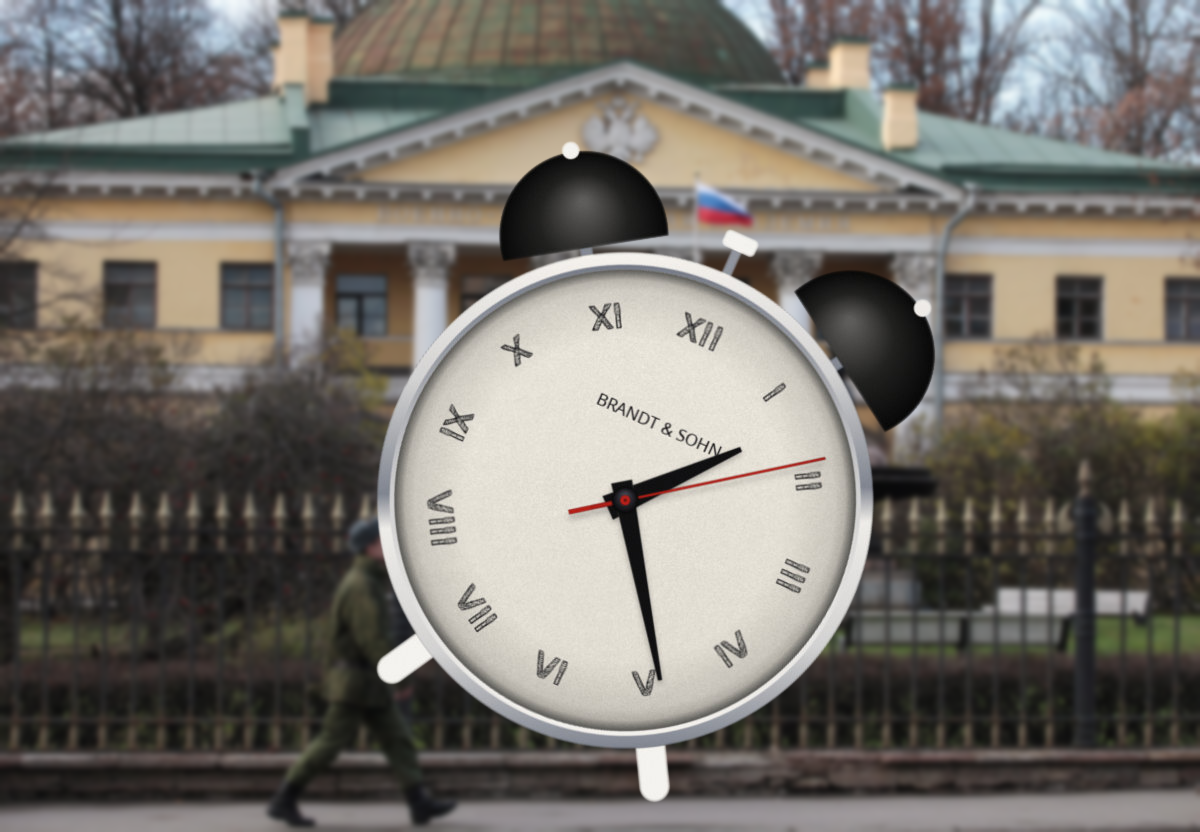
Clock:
1:24:09
